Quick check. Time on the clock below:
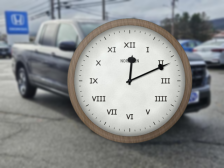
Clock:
12:11
